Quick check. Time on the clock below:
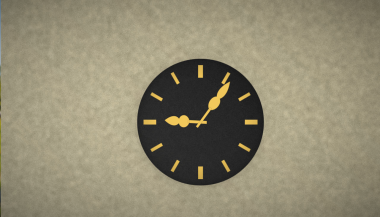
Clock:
9:06
